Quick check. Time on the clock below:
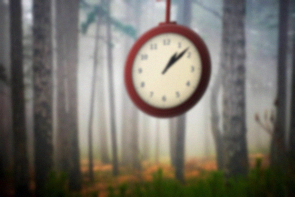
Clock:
1:08
